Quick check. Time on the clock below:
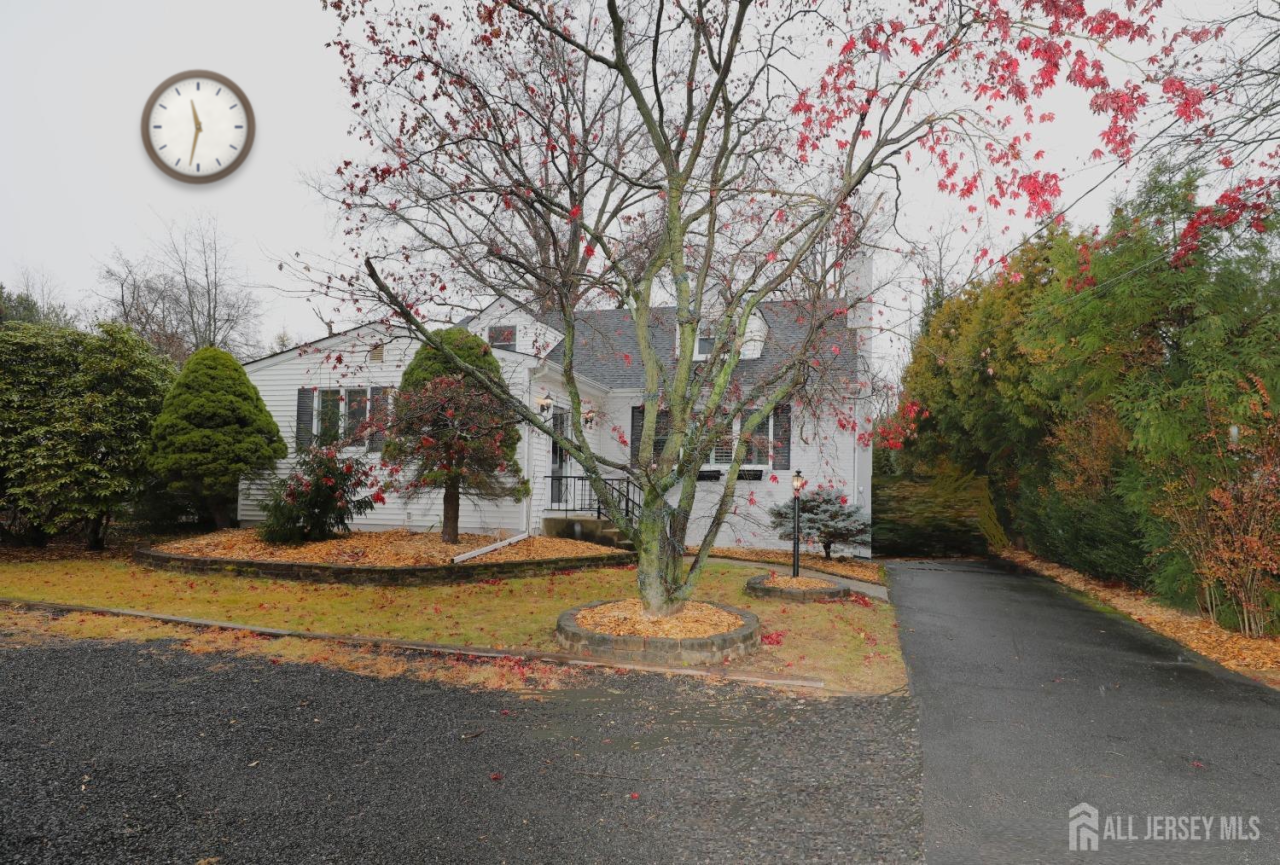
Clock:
11:32
